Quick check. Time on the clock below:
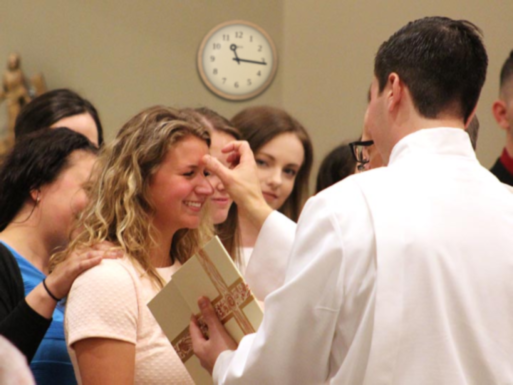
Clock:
11:16
